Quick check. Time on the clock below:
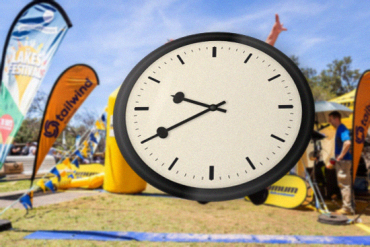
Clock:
9:40
